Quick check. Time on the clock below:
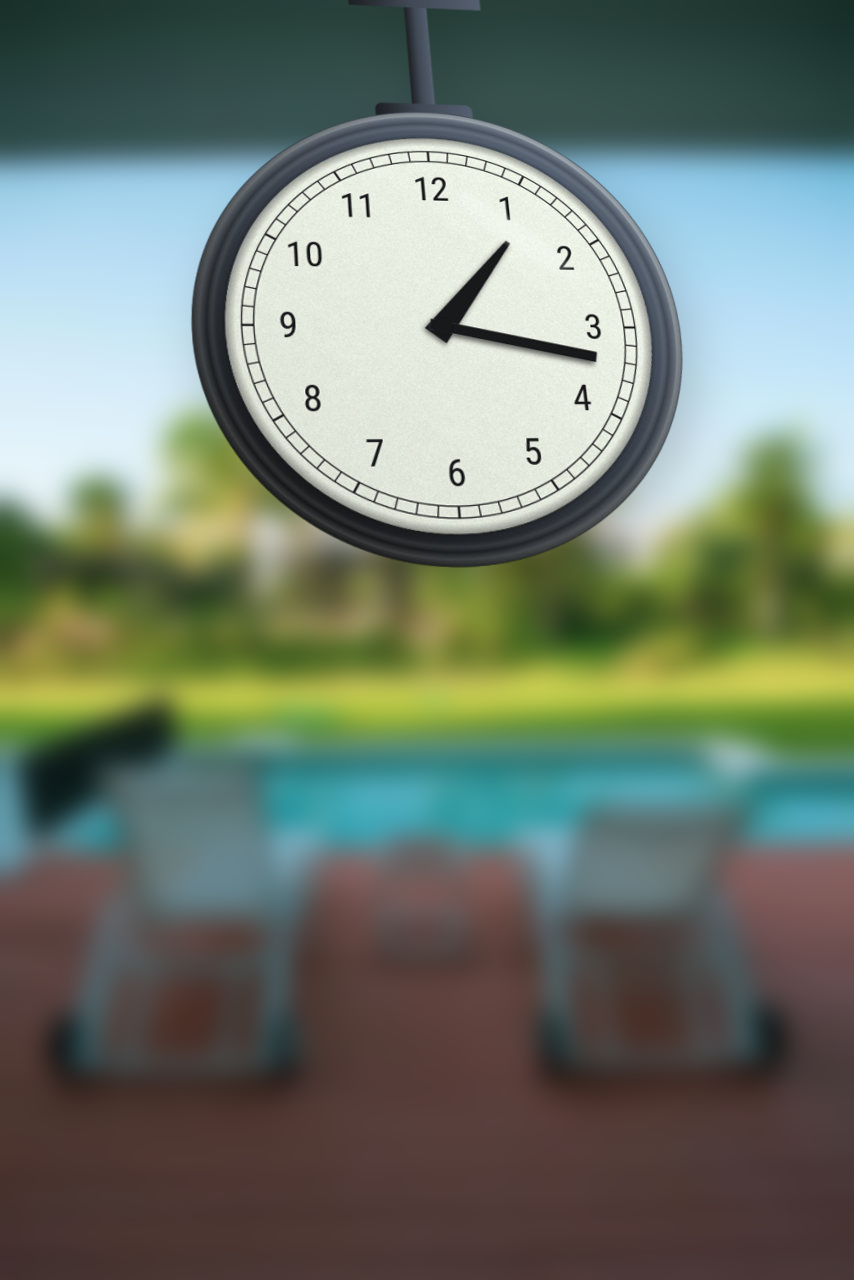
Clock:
1:17
